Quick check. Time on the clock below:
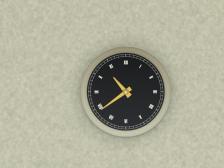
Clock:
10:39
